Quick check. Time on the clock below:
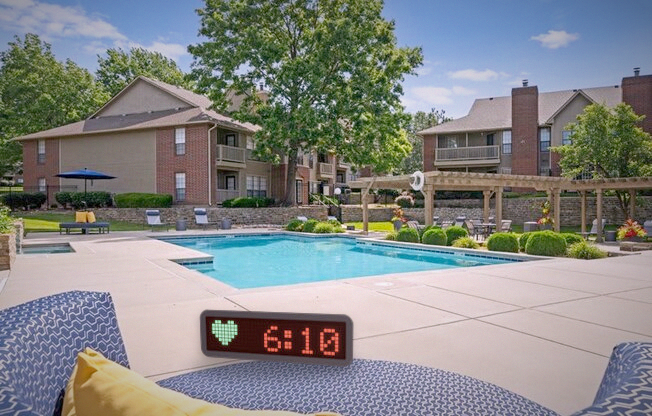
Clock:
6:10
